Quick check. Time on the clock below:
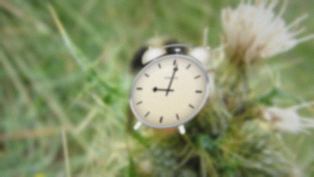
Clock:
9:01
